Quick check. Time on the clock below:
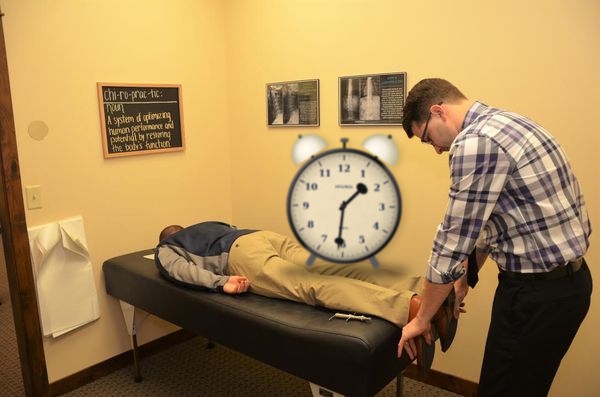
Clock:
1:31
